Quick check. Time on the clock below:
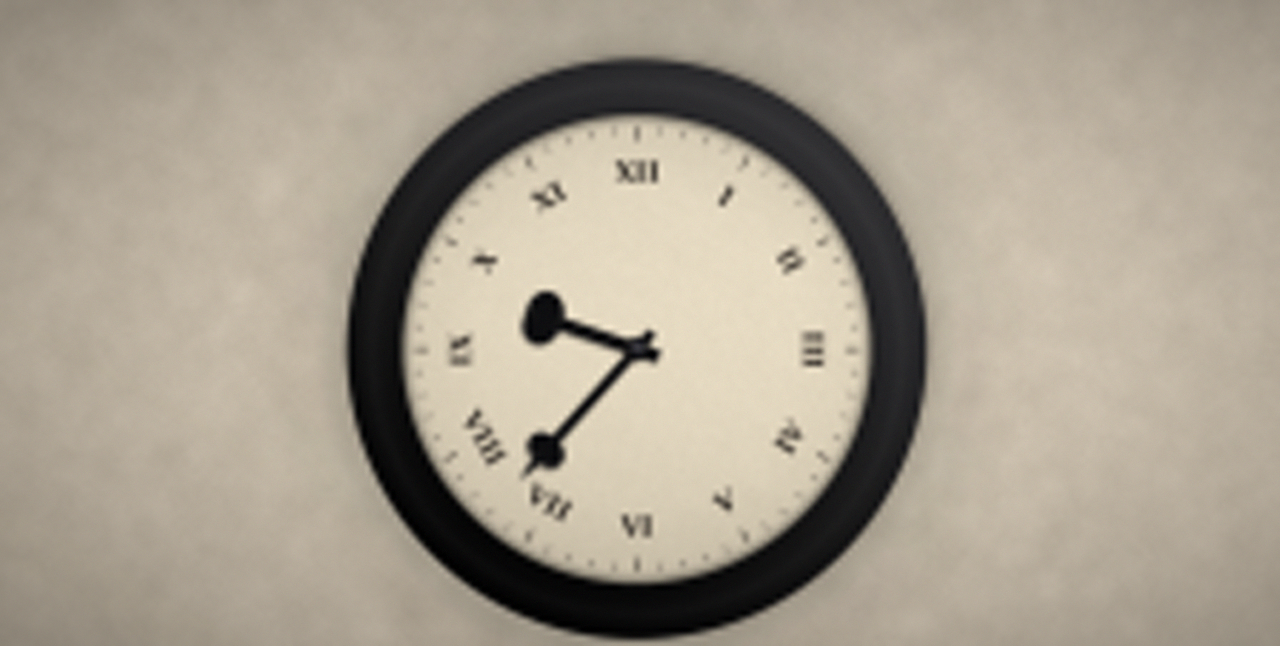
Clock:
9:37
